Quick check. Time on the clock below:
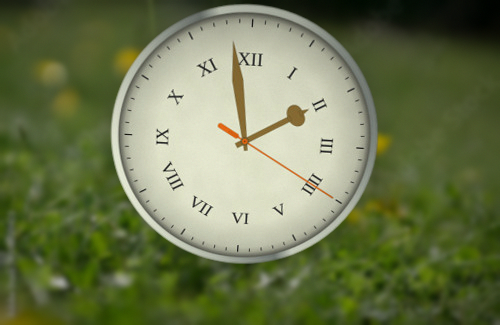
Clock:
1:58:20
